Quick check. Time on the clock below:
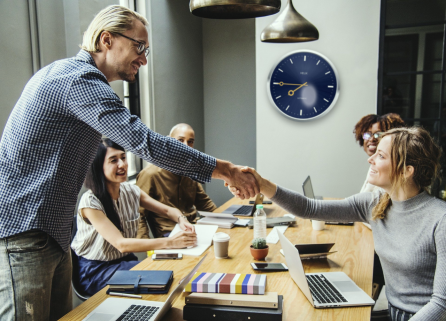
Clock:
7:45
